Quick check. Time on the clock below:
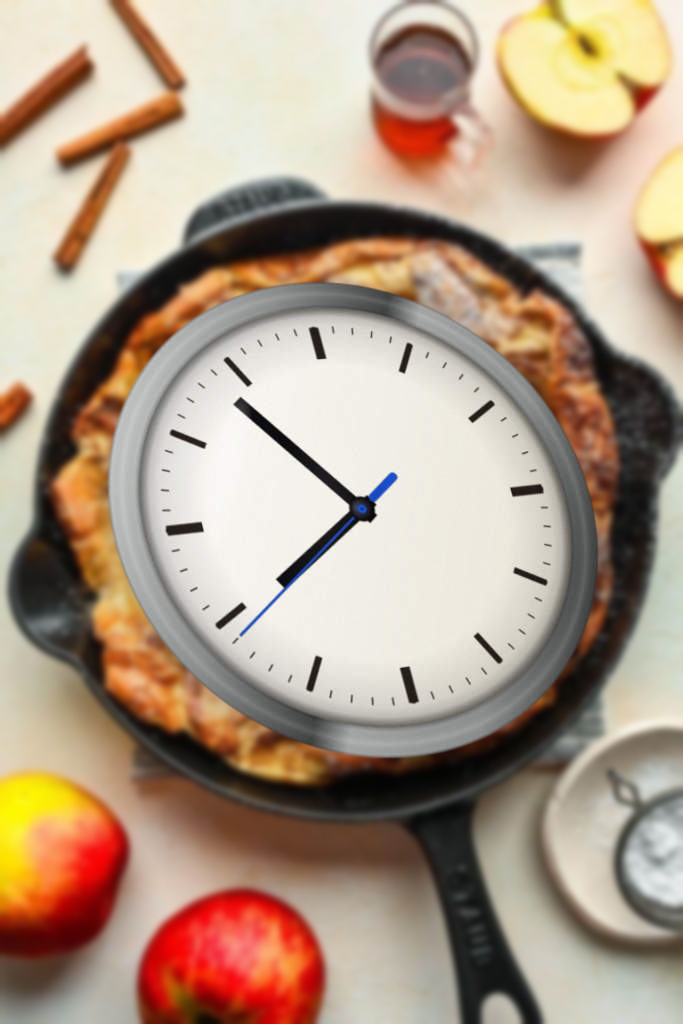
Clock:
7:53:39
